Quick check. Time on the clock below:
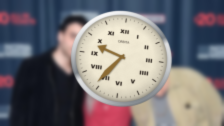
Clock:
9:36
